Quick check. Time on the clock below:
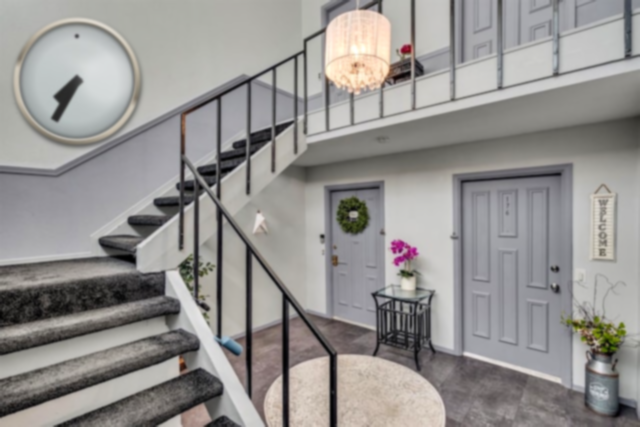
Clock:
7:35
